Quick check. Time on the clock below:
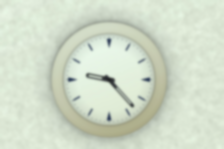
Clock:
9:23
